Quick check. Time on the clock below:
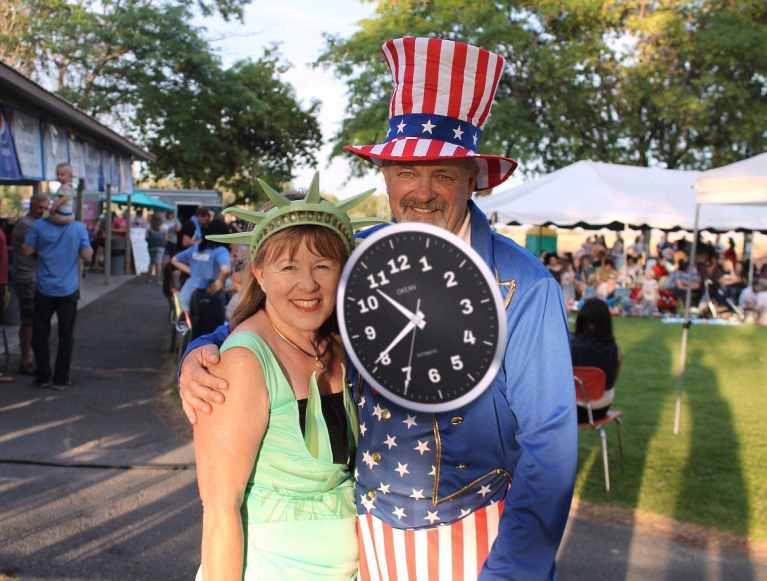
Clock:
10:40:35
